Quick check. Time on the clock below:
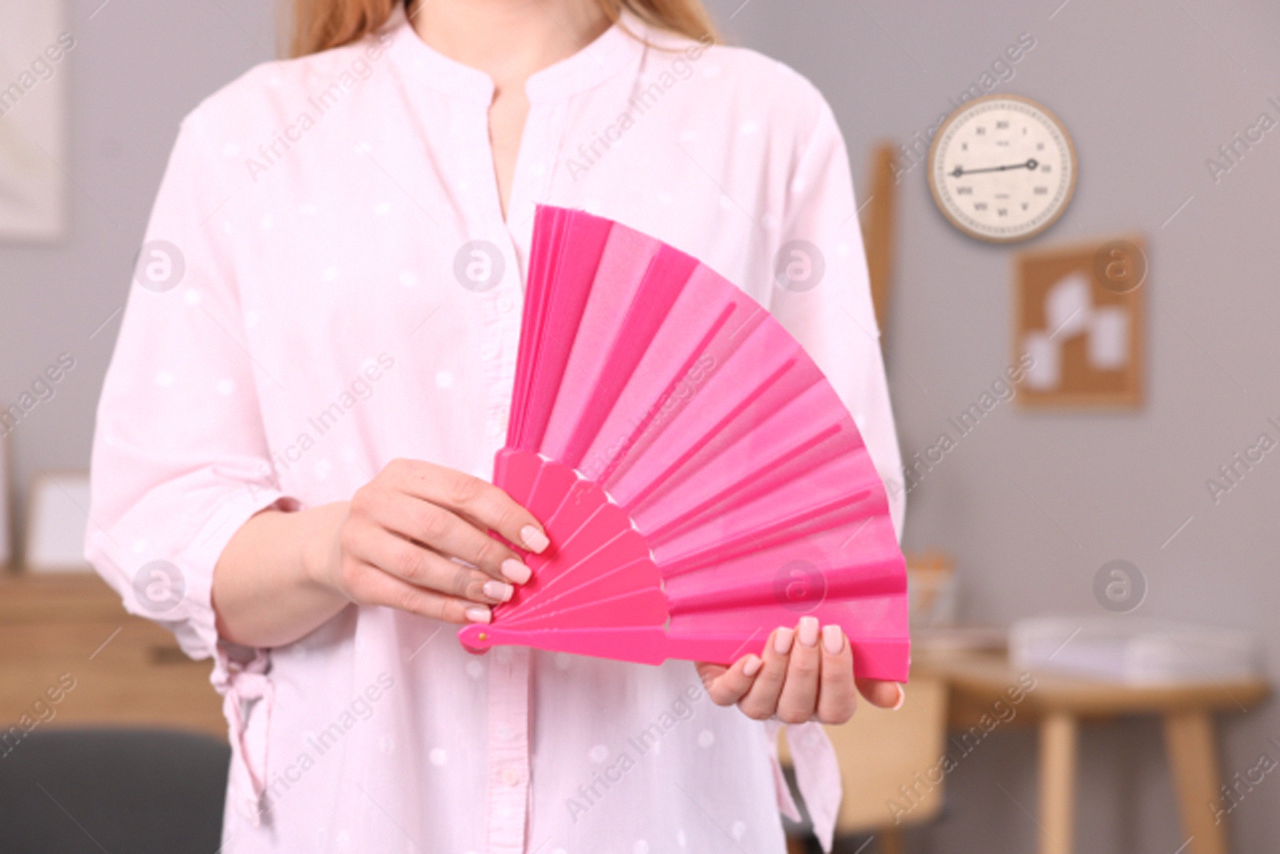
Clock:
2:44
